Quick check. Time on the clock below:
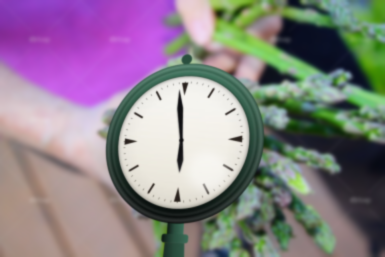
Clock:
5:59
